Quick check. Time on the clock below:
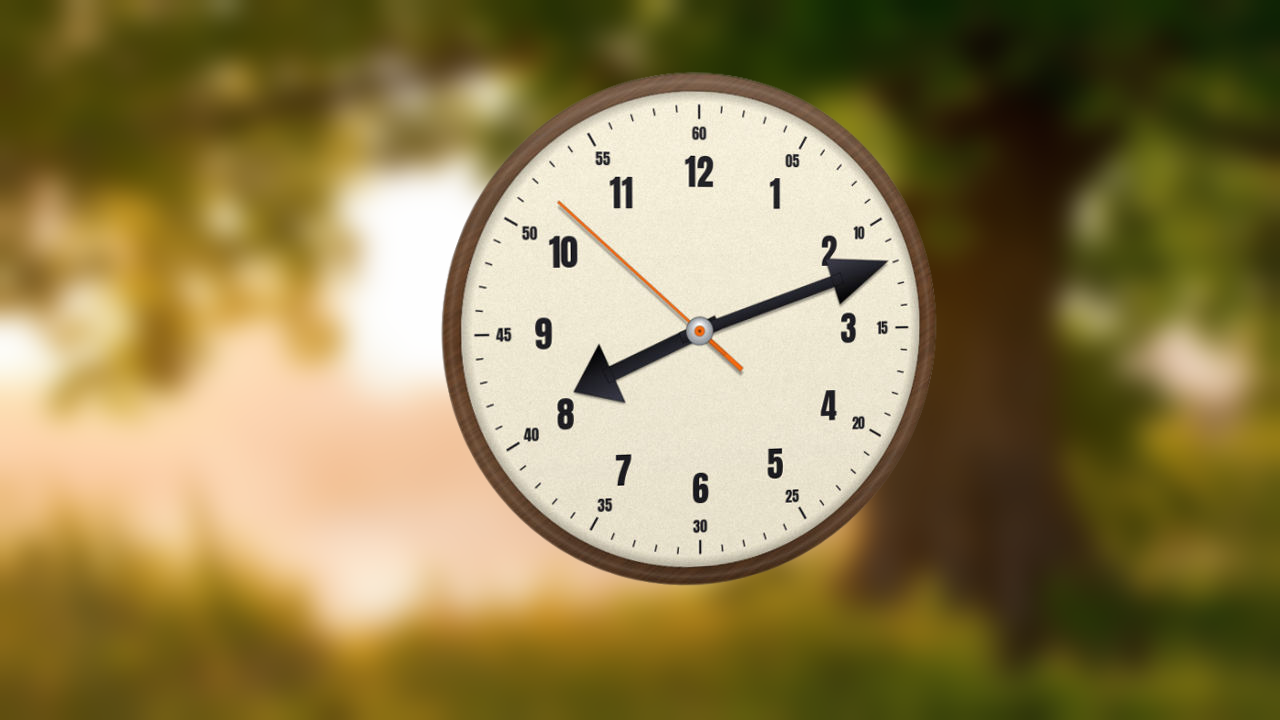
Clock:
8:11:52
